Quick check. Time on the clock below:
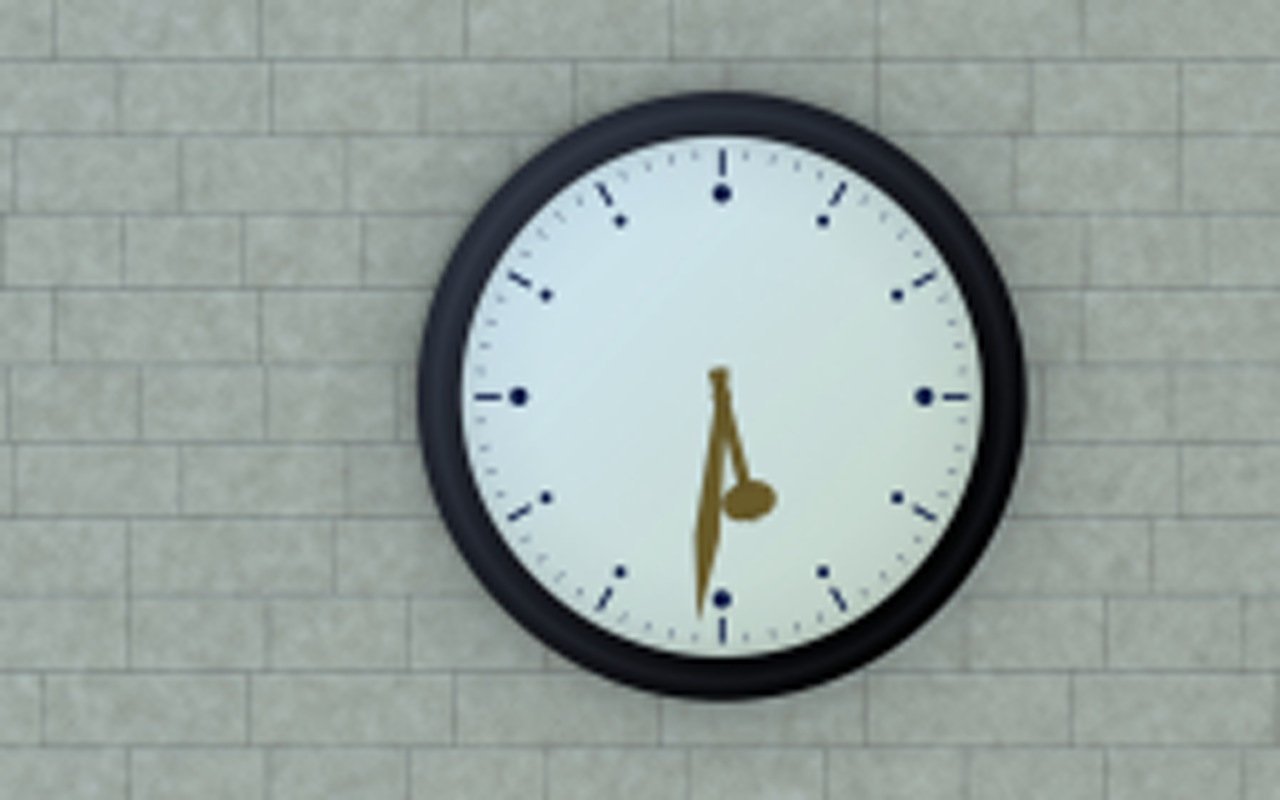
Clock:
5:31
